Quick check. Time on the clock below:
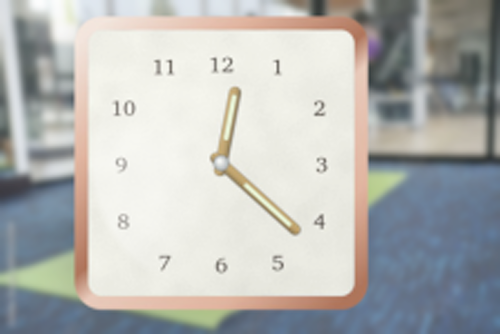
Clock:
12:22
